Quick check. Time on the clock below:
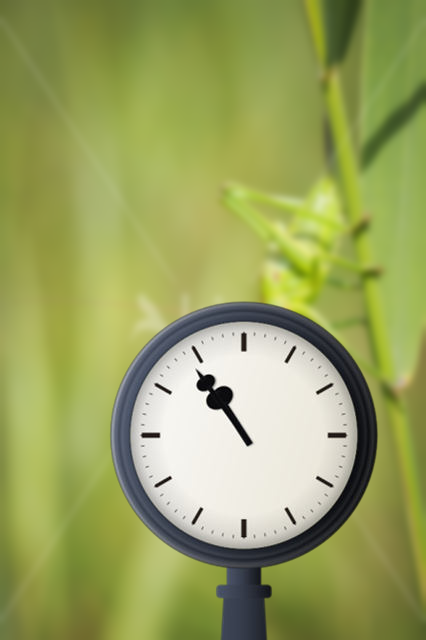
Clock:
10:54
